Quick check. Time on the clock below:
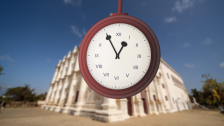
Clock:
12:55
